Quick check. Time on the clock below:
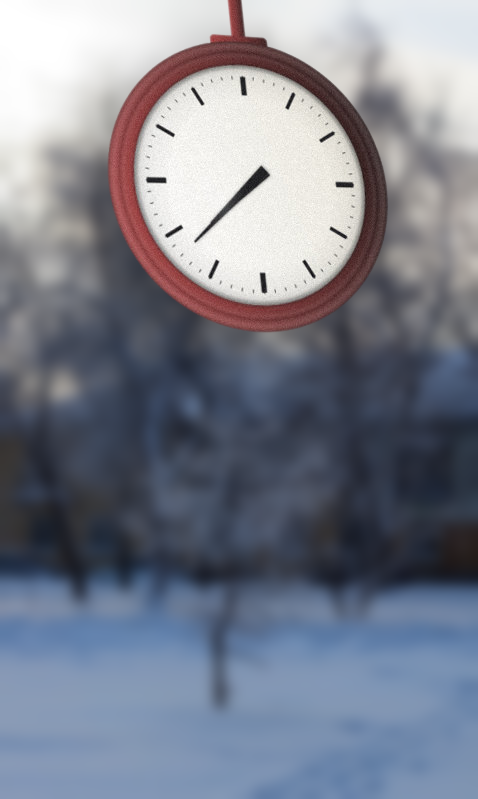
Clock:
7:38
